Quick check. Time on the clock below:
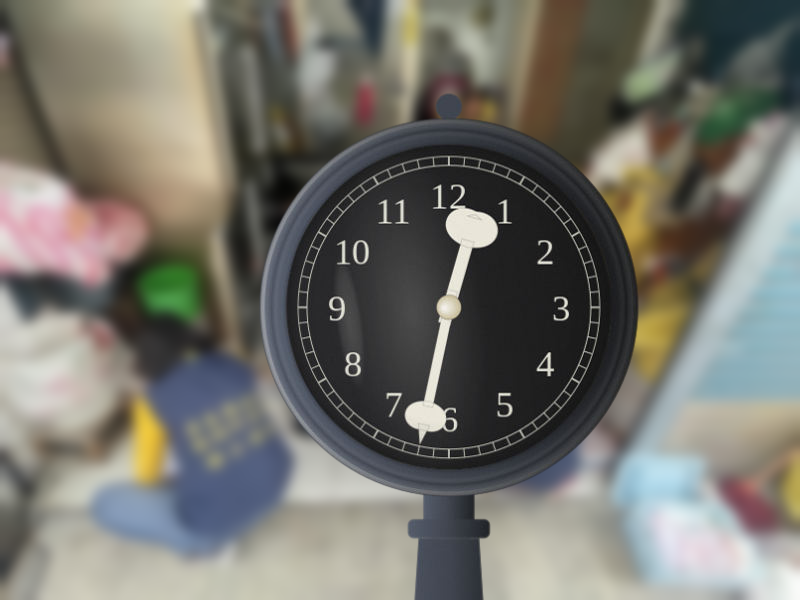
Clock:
12:32
